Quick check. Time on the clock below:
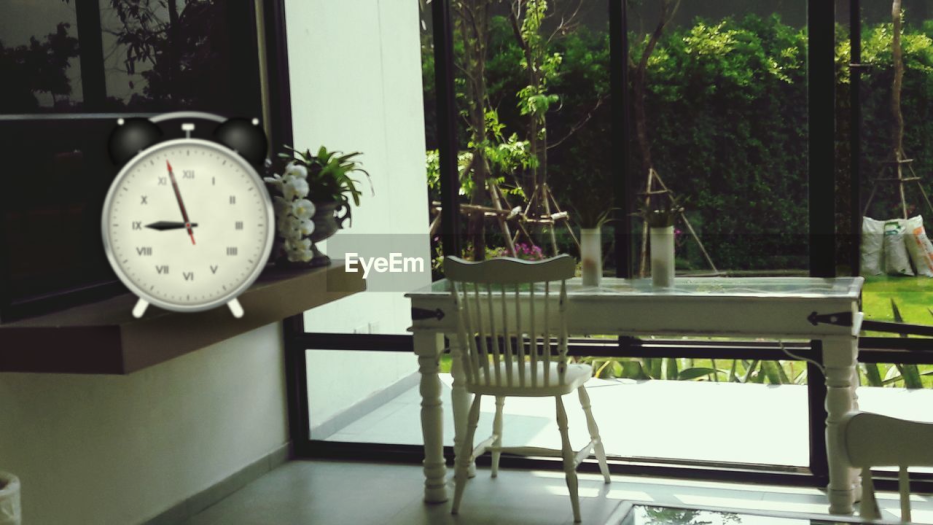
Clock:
8:56:57
